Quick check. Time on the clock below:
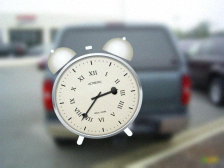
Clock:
2:37
